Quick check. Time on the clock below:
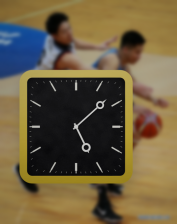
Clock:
5:08
